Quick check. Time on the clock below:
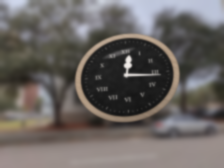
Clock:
12:16
